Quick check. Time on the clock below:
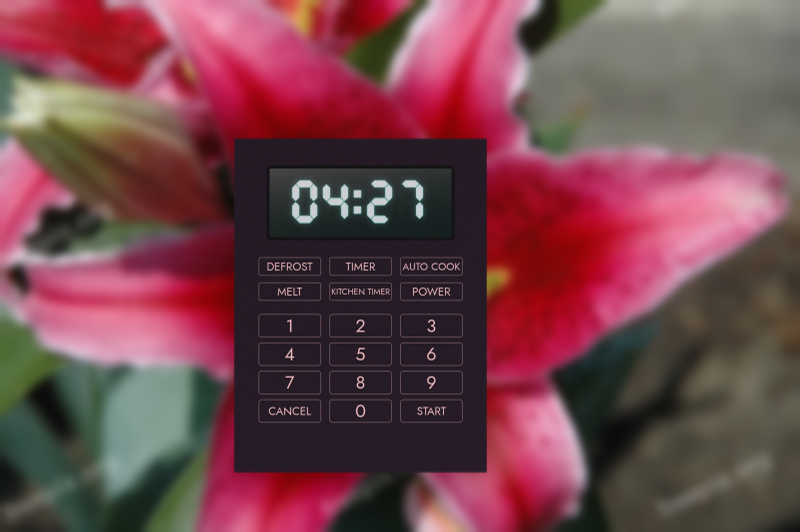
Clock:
4:27
